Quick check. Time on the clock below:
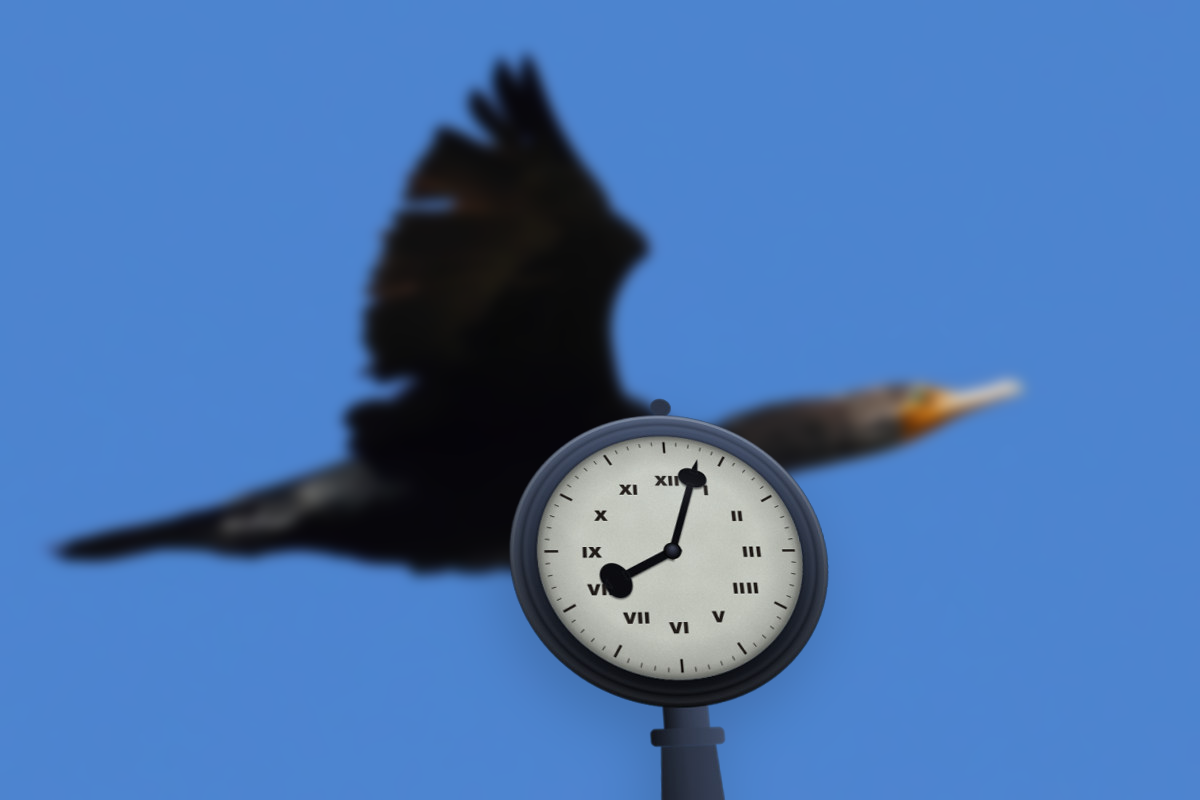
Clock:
8:03
